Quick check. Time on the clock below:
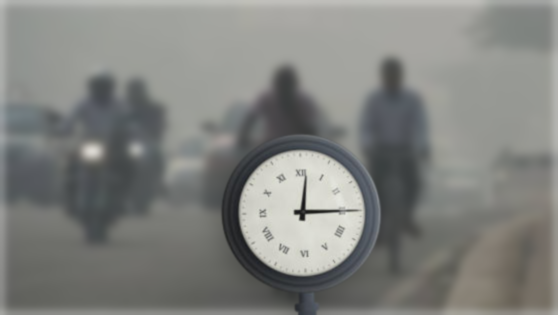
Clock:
12:15
